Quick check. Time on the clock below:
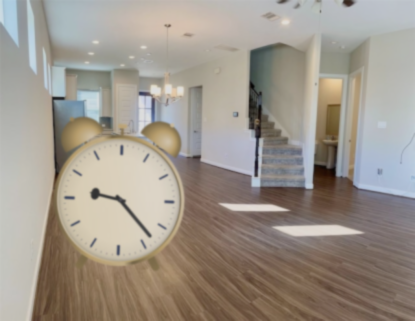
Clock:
9:23
